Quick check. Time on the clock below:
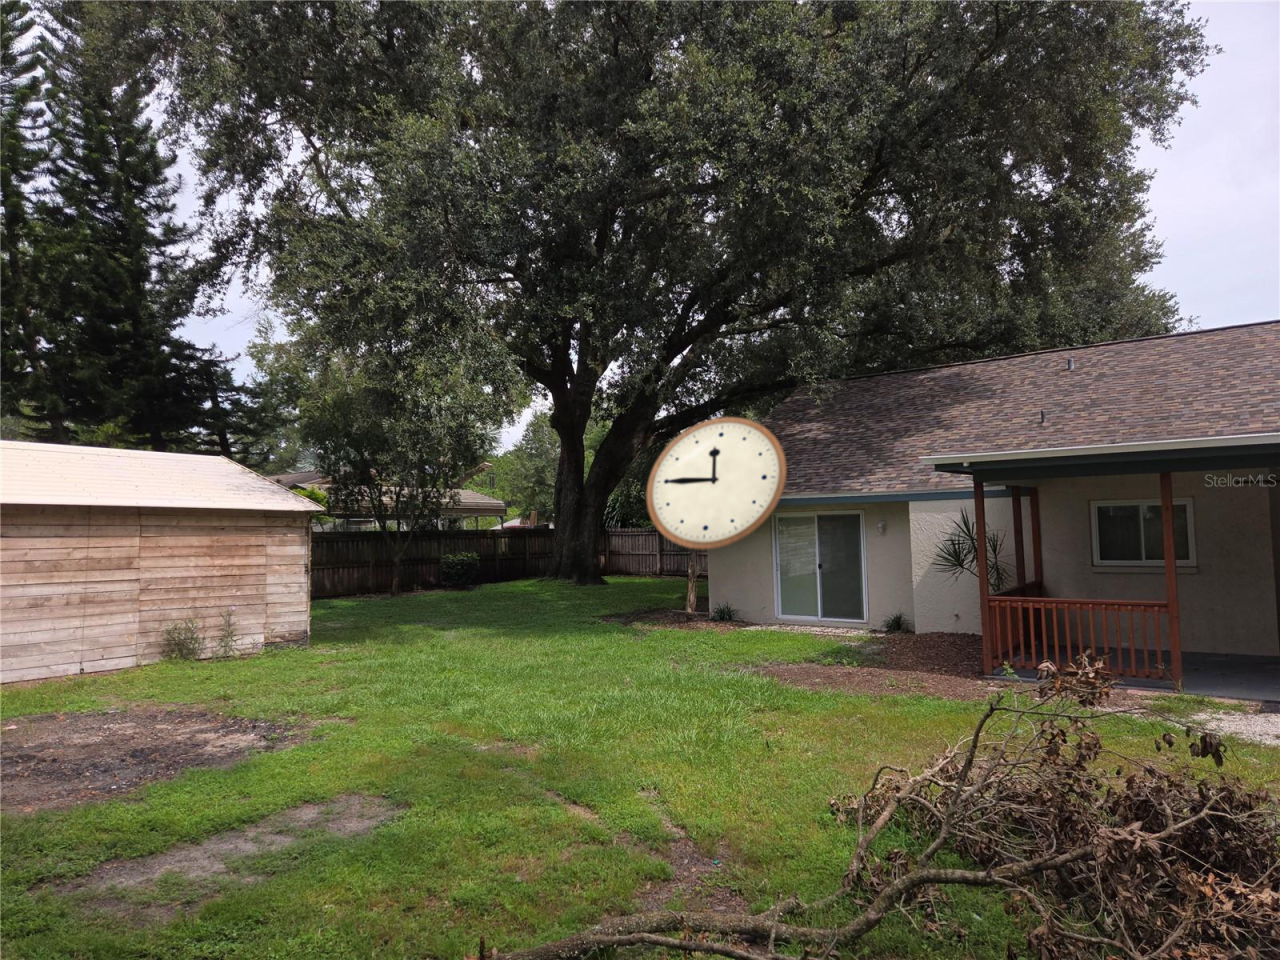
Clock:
11:45
